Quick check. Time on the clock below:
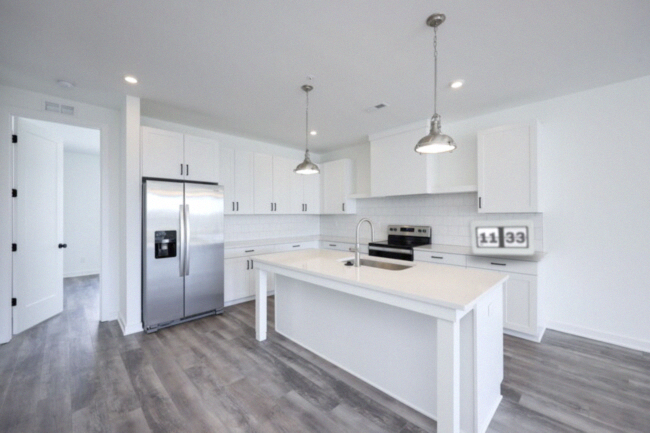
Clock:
11:33
